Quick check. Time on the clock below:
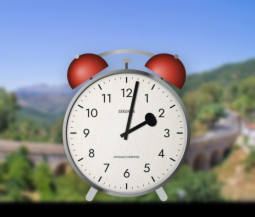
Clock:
2:02
